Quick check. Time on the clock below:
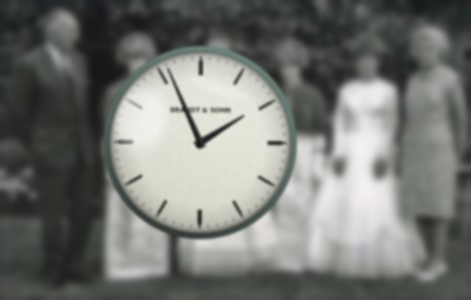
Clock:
1:56
